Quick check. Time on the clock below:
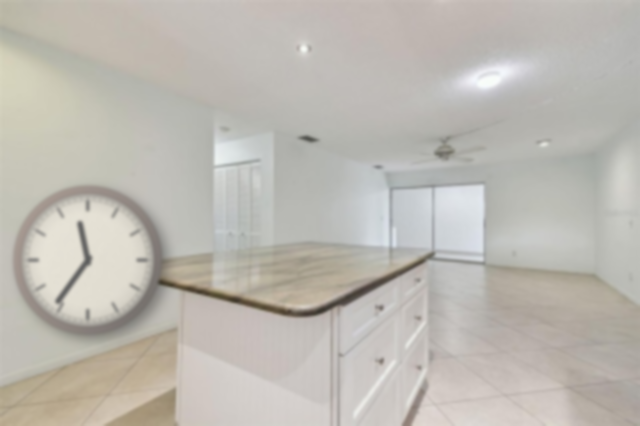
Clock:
11:36
